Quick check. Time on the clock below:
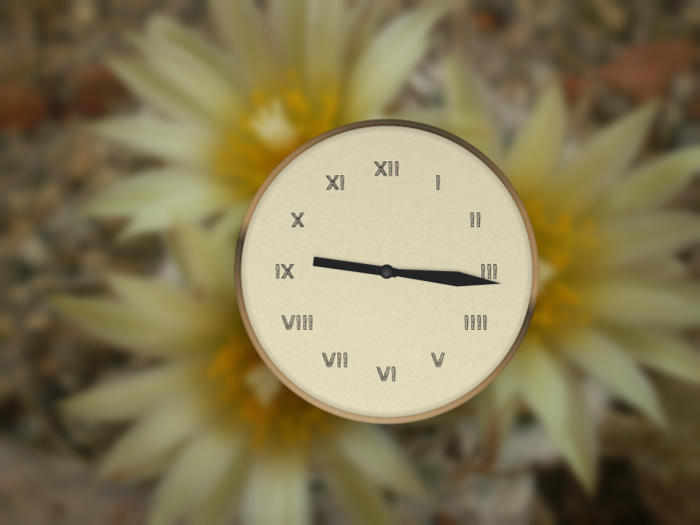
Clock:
9:16
